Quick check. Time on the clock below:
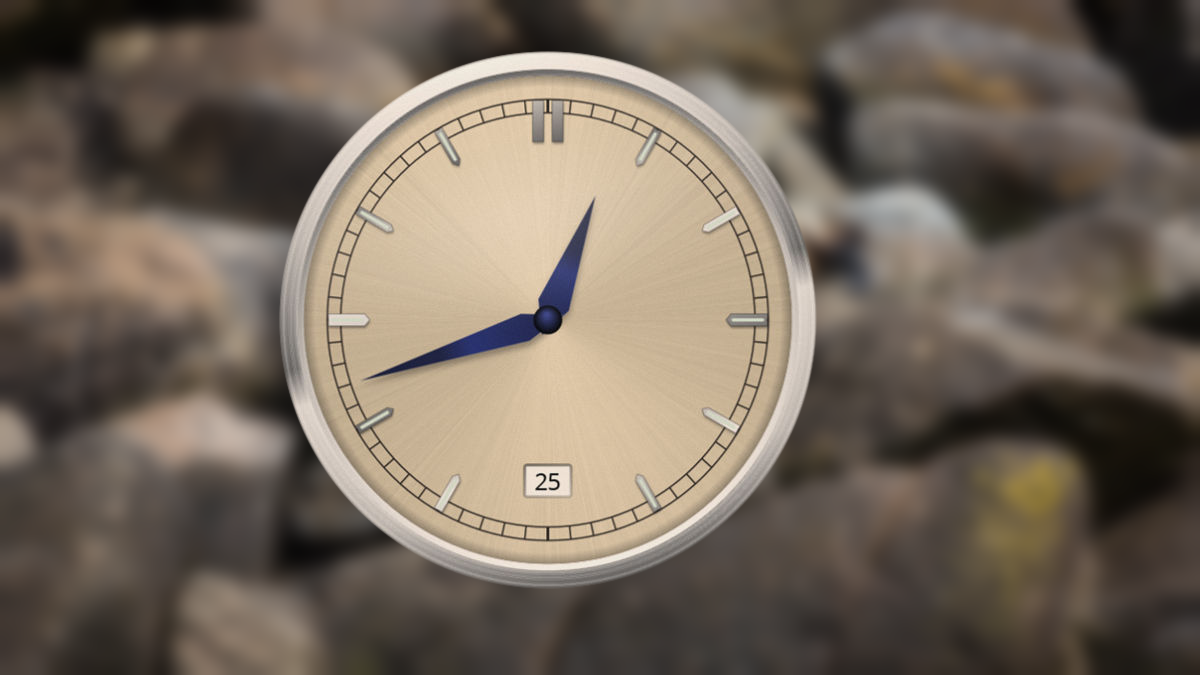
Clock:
12:42
